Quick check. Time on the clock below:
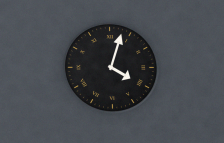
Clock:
4:03
